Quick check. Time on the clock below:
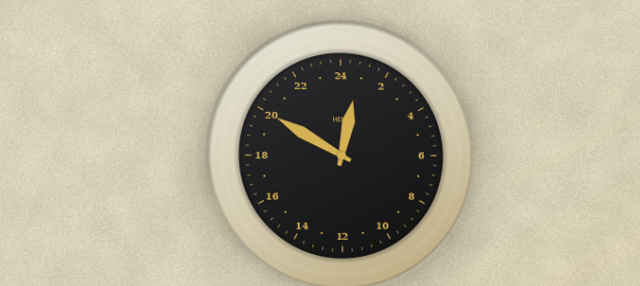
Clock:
0:50
